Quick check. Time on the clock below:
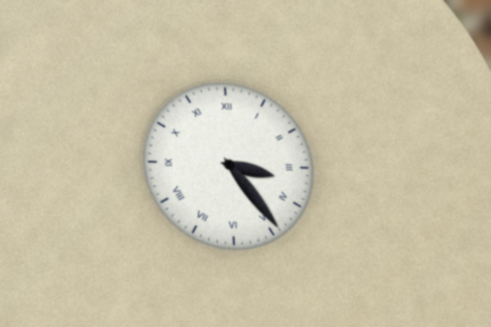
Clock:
3:24
